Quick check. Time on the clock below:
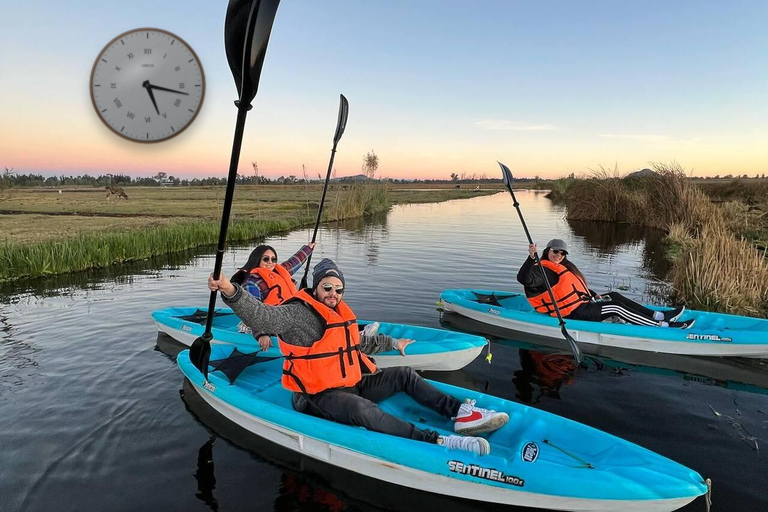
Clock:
5:17
